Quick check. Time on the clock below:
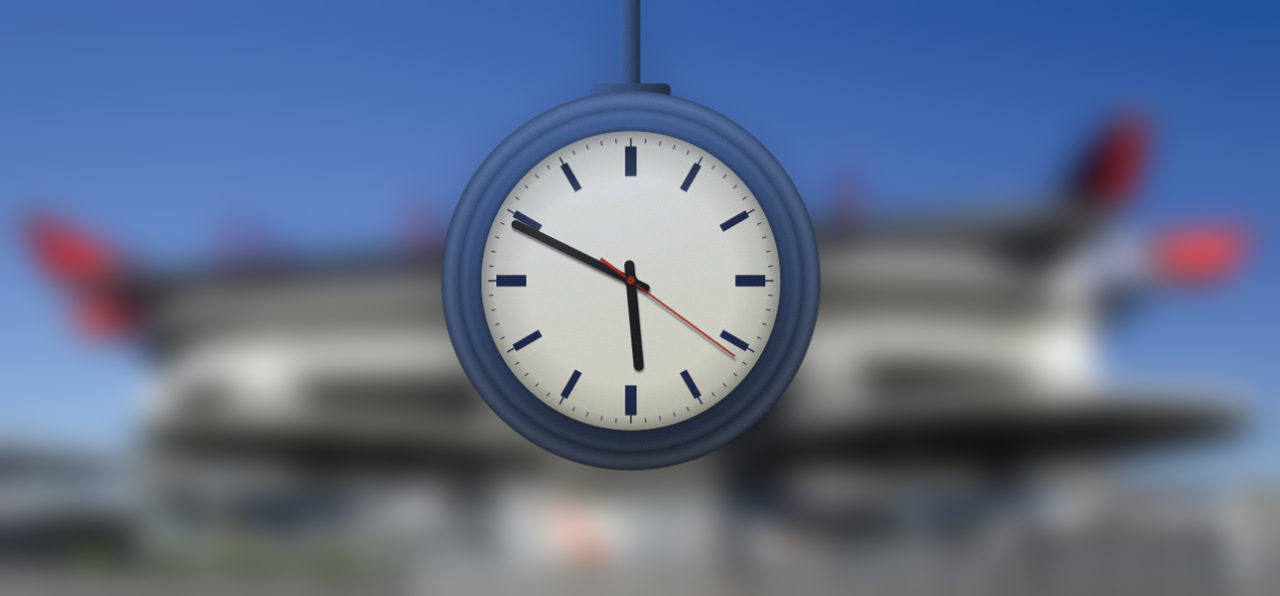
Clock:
5:49:21
